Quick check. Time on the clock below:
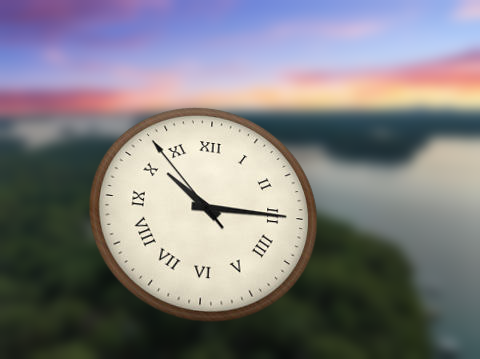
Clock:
10:14:53
